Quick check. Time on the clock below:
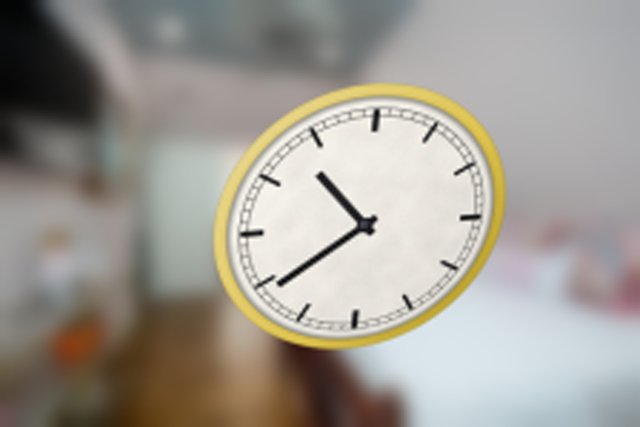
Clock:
10:39
